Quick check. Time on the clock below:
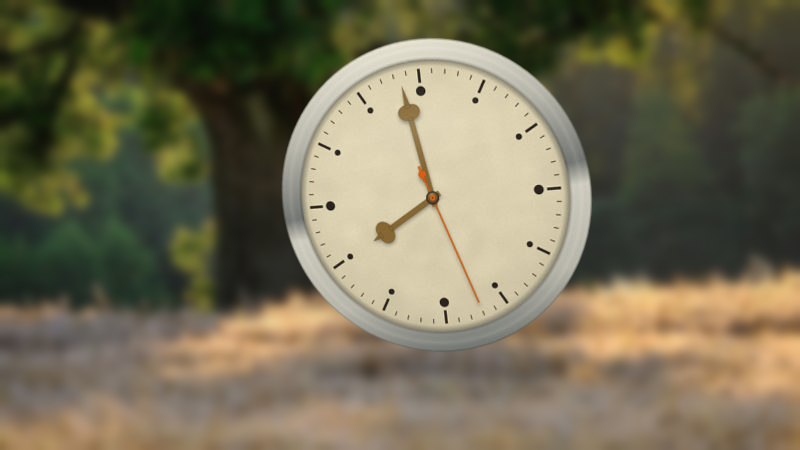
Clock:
7:58:27
